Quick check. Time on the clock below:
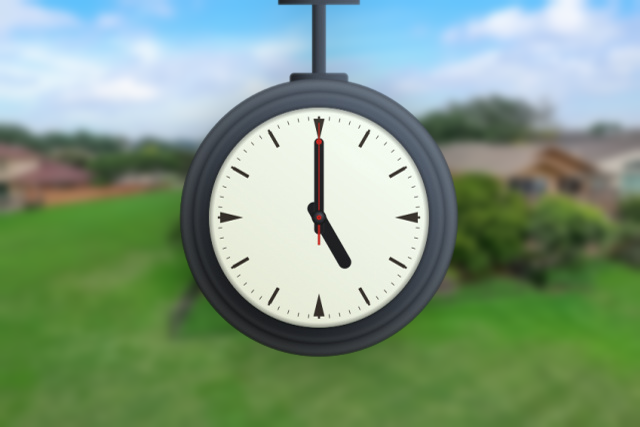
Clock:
5:00:00
